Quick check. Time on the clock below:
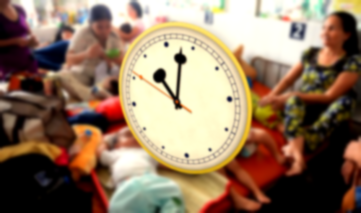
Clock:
11:02:51
